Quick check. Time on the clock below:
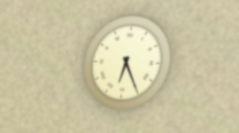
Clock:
6:25
